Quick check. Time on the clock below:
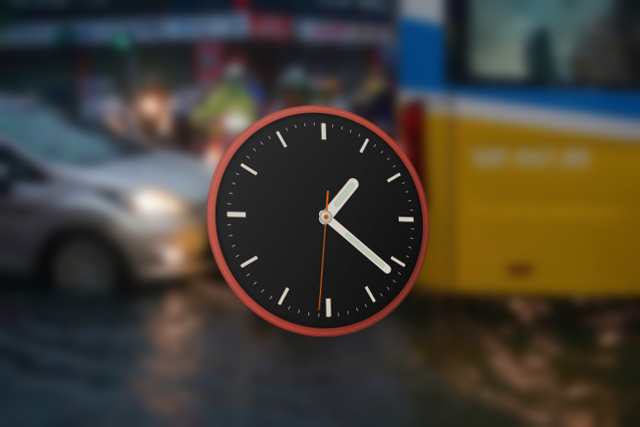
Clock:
1:21:31
